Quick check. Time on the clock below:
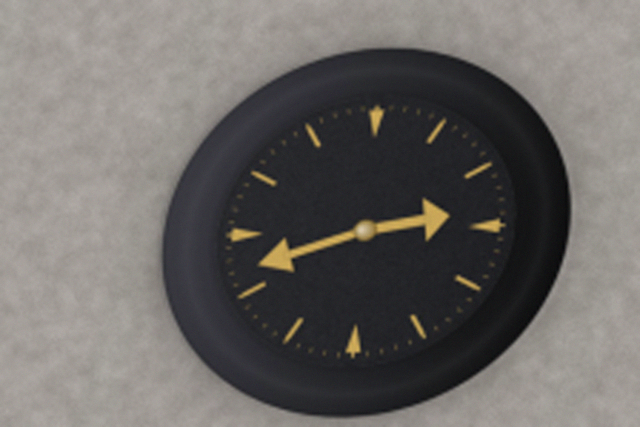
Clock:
2:42
